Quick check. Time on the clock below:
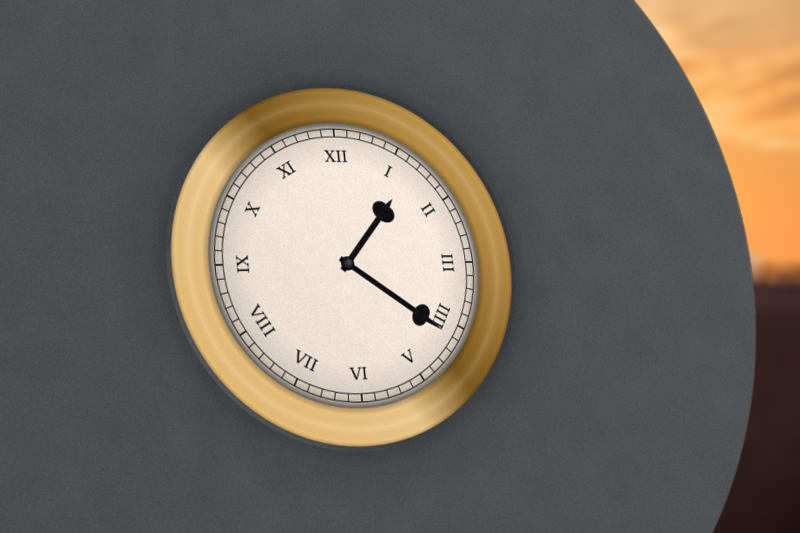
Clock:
1:21
